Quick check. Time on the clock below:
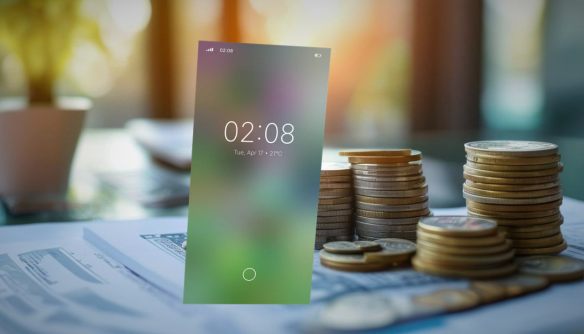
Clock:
2:08
